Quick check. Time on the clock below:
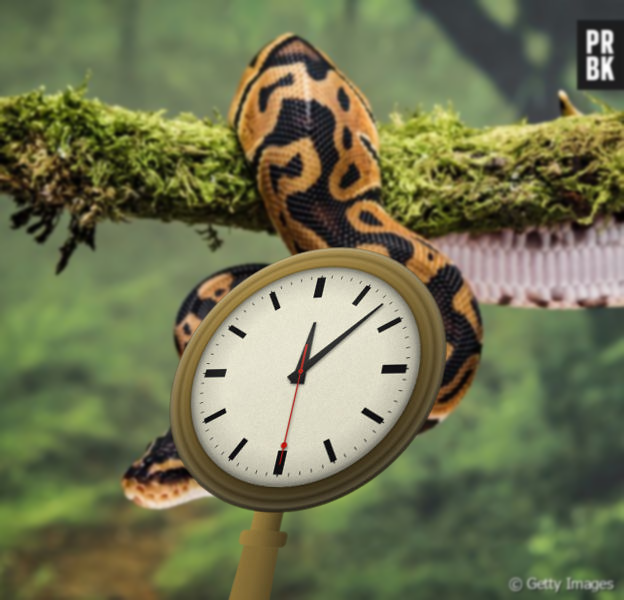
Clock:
12:07:30
